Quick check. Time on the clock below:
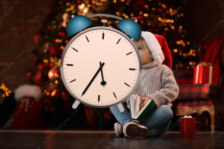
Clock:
5:35
